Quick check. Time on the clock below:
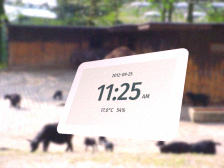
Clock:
11:25
